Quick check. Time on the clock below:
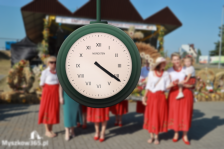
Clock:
4:21
